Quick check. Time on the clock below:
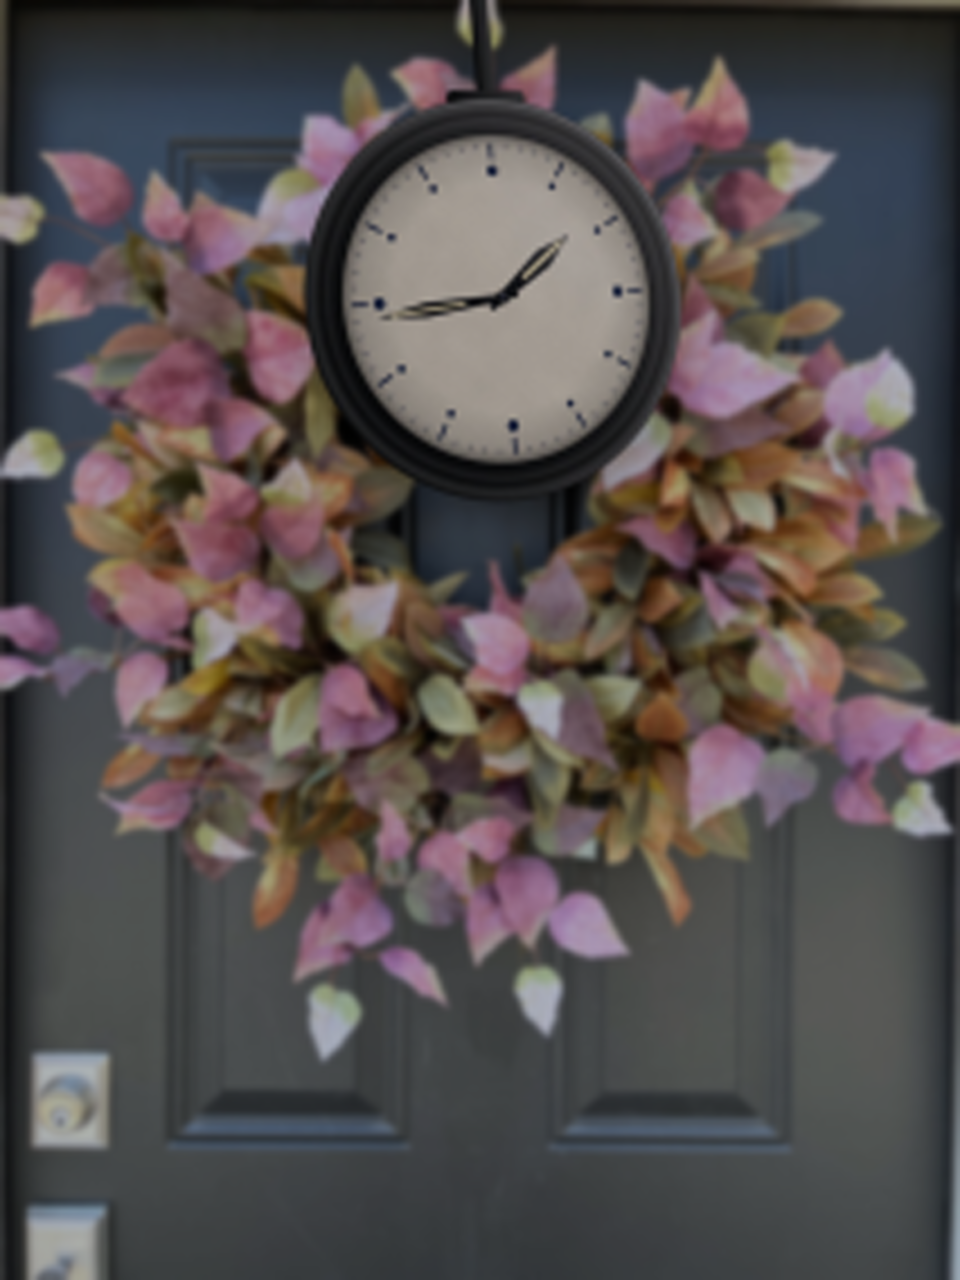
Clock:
1:44
